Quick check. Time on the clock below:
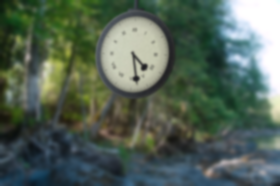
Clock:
4:28
